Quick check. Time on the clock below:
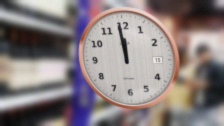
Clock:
11:59
